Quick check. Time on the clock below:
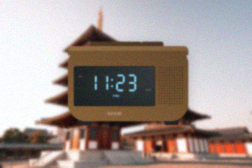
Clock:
11:23
